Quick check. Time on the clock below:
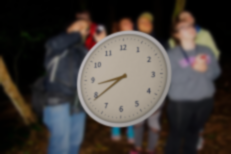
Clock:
8:39
